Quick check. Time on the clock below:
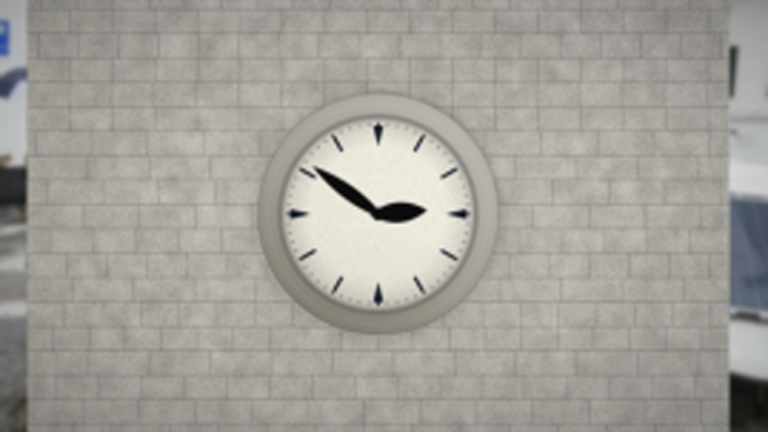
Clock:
2:51
